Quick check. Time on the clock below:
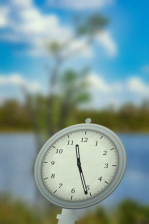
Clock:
11:26
